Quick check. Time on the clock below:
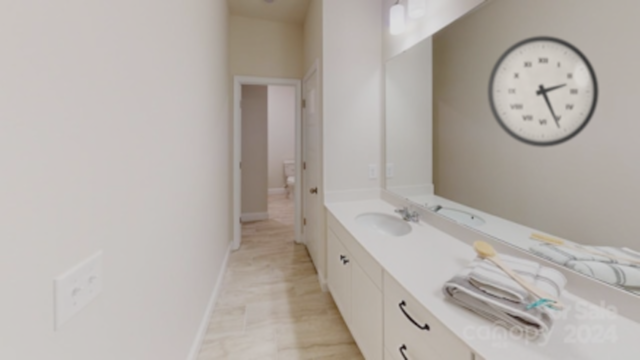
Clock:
2:26
